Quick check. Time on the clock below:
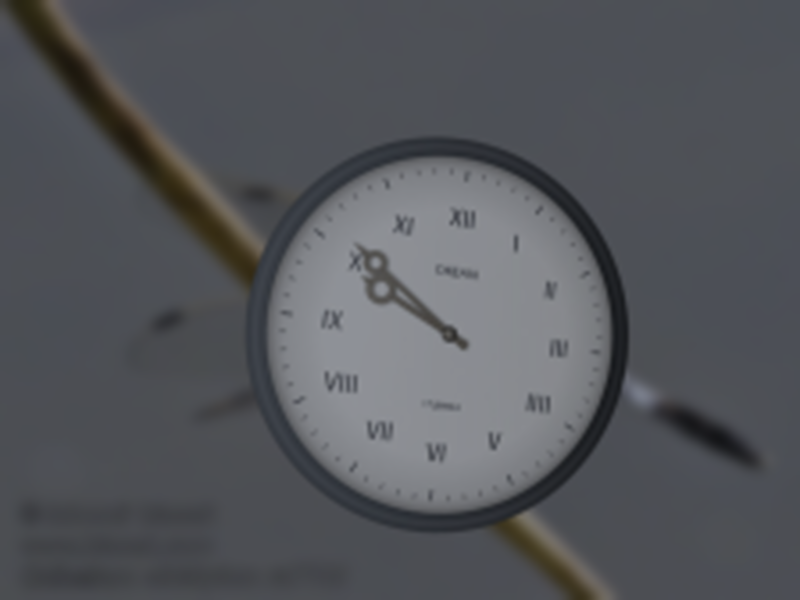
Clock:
9:51
